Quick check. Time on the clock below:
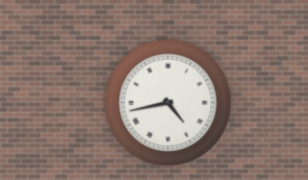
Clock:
4:43
